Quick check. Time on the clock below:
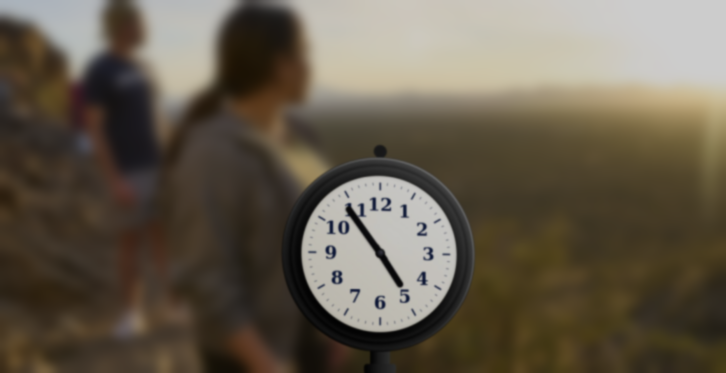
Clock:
4:54
